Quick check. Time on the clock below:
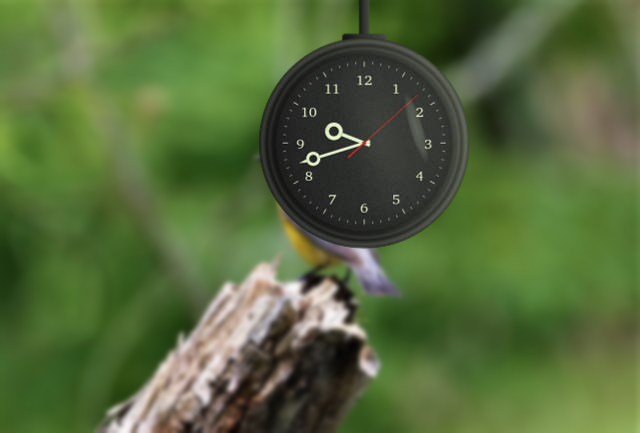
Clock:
9:42:08
